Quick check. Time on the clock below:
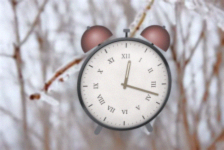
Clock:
12:18
